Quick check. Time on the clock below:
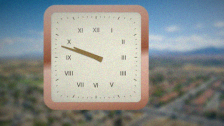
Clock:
9:48
